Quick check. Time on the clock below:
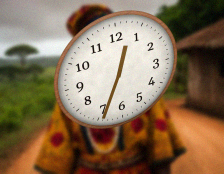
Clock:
12:34
